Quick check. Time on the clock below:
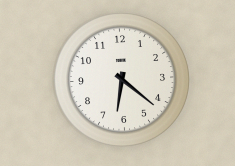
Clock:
6:22
